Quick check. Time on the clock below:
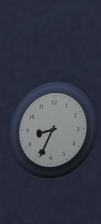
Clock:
8:34
